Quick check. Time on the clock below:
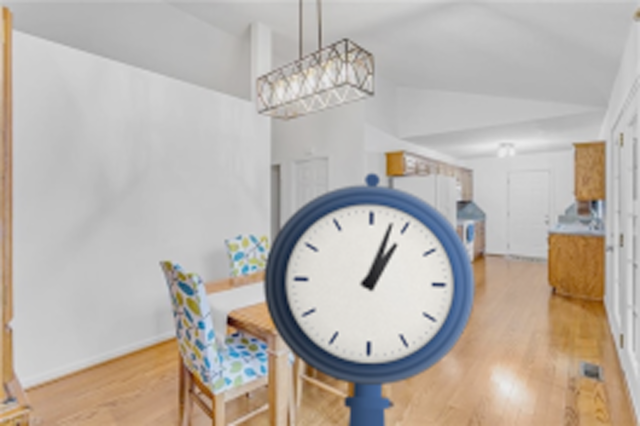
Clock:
1:03
